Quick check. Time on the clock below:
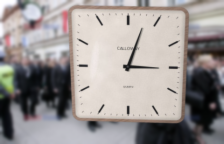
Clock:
3:03
